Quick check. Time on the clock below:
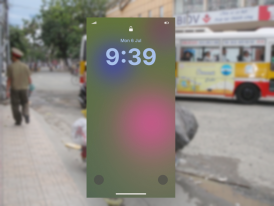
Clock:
9:39
